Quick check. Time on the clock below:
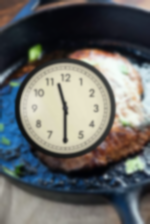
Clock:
11:30
